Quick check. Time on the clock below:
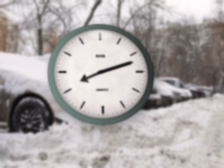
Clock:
8:12
